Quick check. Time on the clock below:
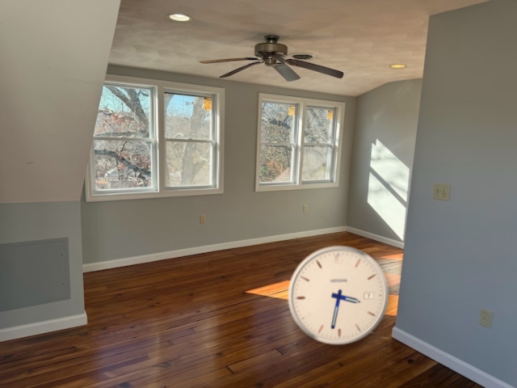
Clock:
3:32
